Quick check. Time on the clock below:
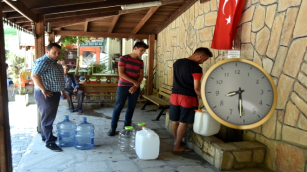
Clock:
8:31
